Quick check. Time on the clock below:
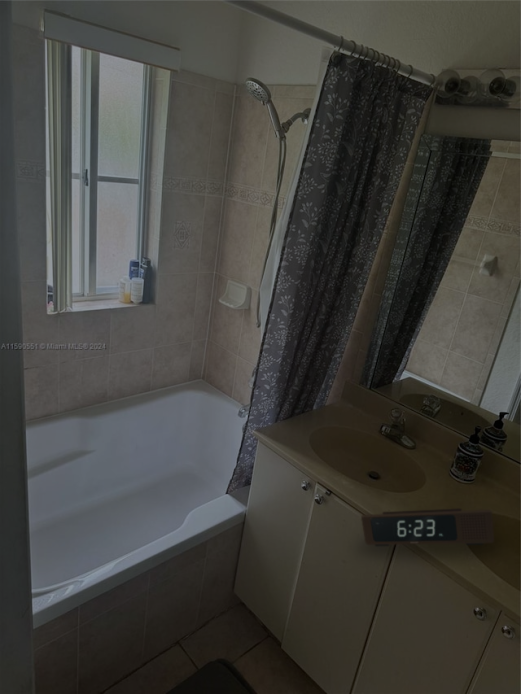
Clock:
6:23
